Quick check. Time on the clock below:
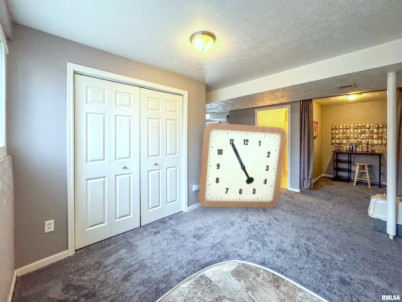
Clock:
4:55
